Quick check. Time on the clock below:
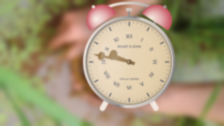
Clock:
9:47
